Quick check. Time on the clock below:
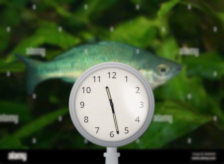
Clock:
11:28
